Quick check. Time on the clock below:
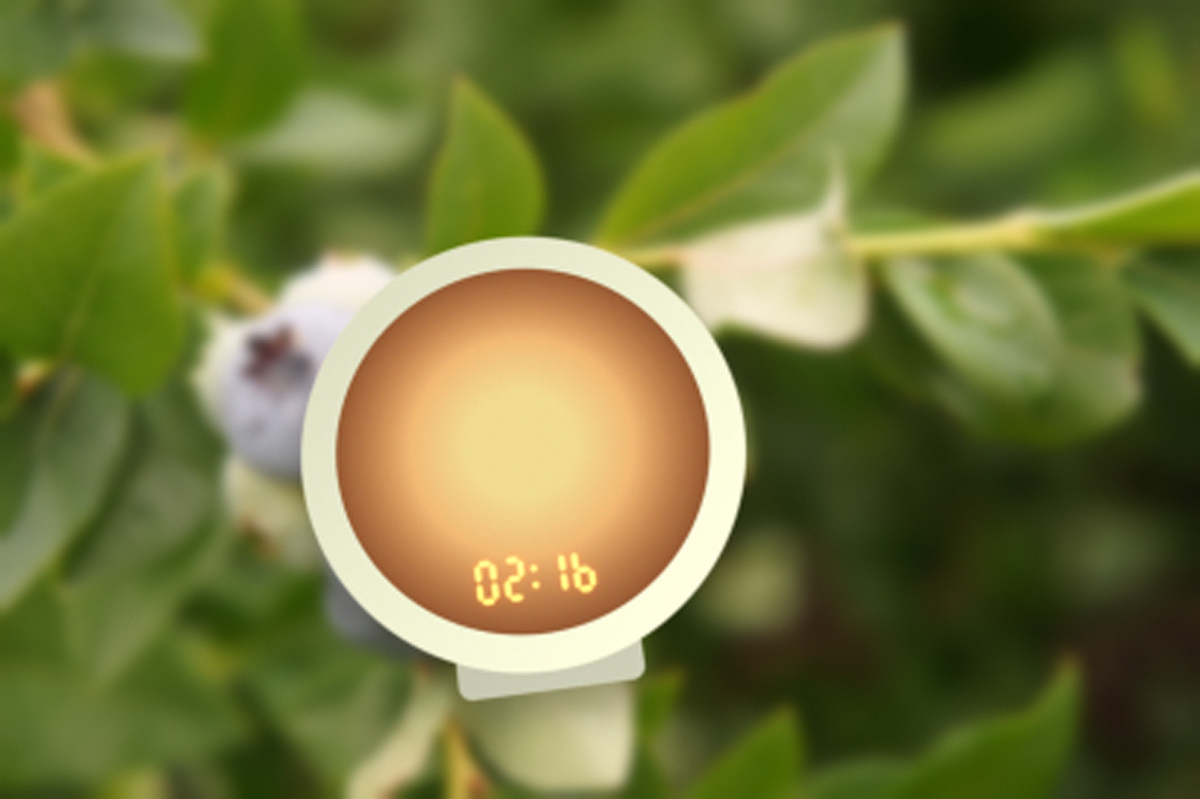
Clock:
2:16
